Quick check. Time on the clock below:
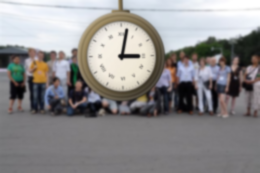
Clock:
3:02
